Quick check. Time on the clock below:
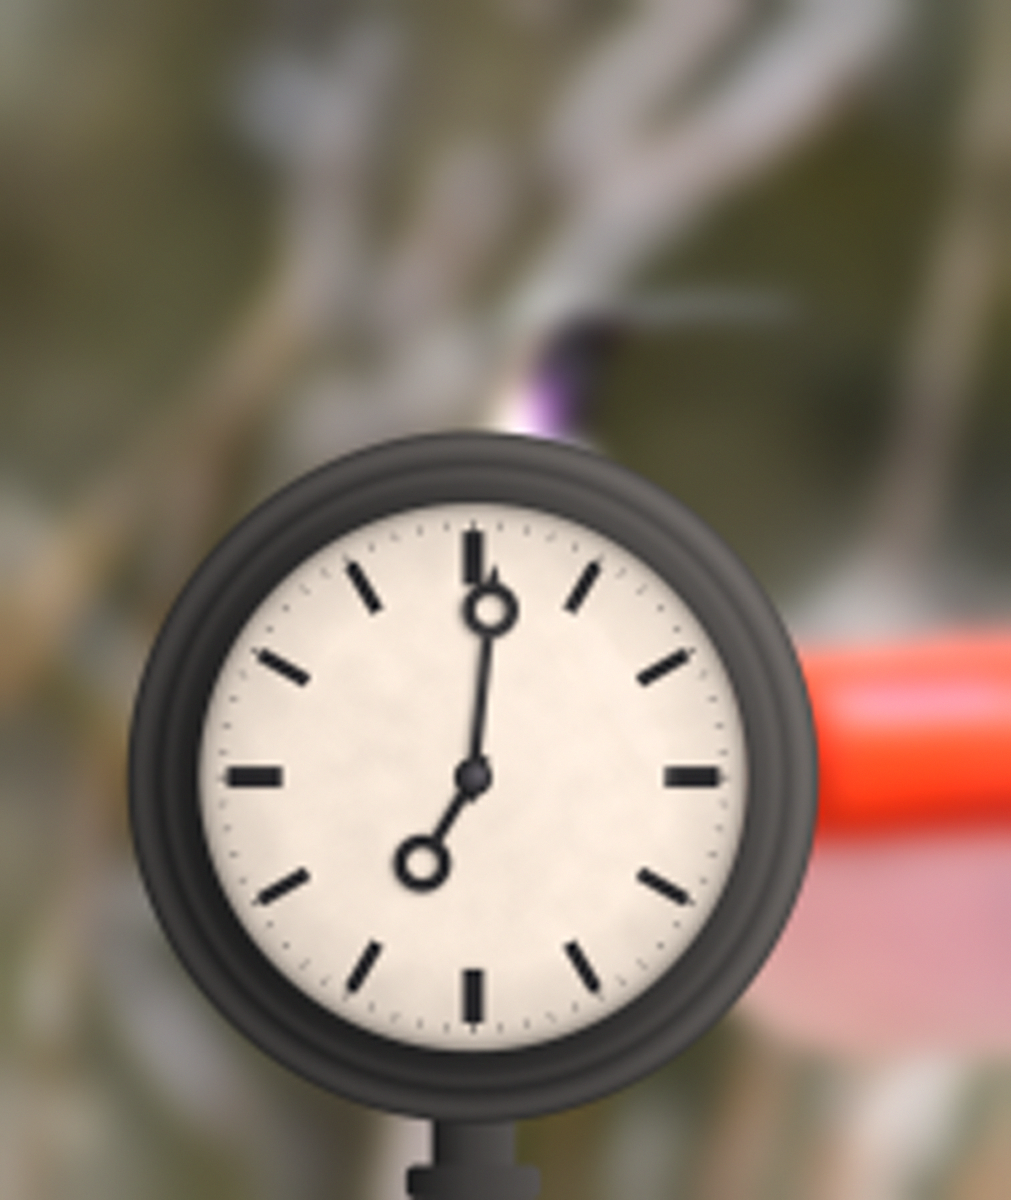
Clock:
7:01
